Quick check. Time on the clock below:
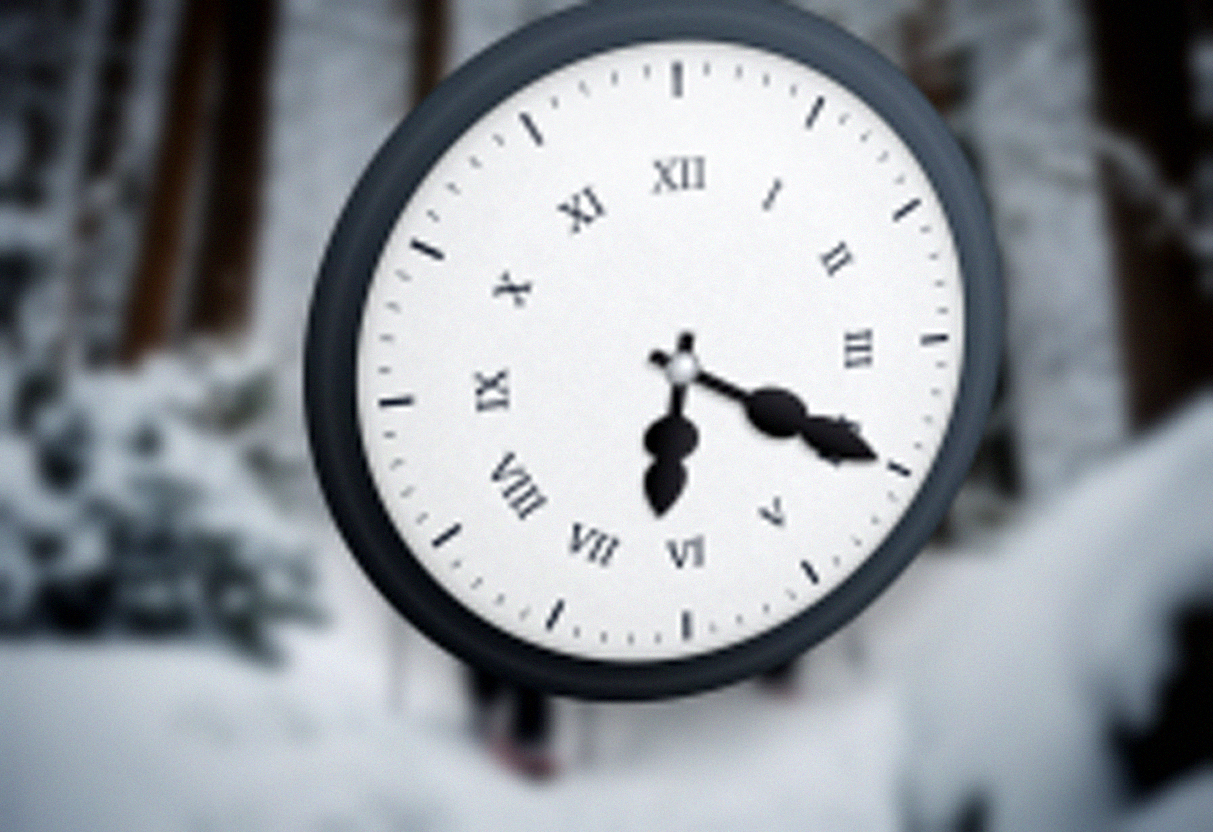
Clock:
6:20
